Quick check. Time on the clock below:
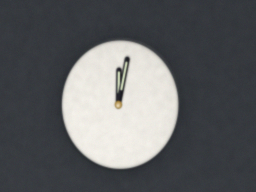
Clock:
12:02
